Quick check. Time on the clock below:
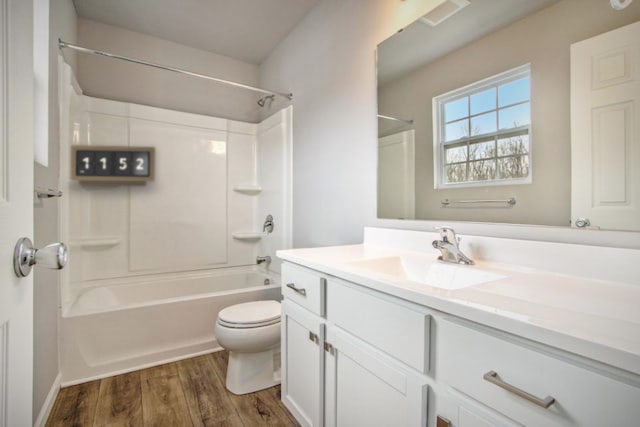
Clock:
11:52
